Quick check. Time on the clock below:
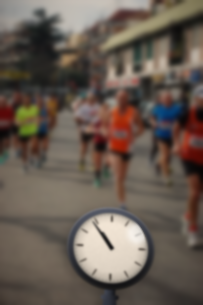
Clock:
10:54
